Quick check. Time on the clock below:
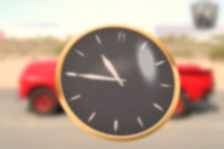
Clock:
10:45
